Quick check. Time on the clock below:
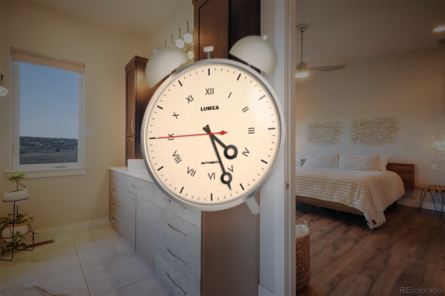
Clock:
4:26:45
